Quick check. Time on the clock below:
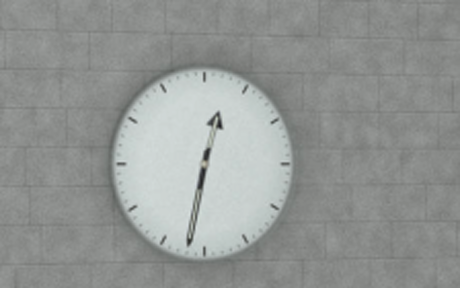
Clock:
12:32
